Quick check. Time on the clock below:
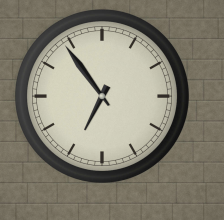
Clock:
6:54
